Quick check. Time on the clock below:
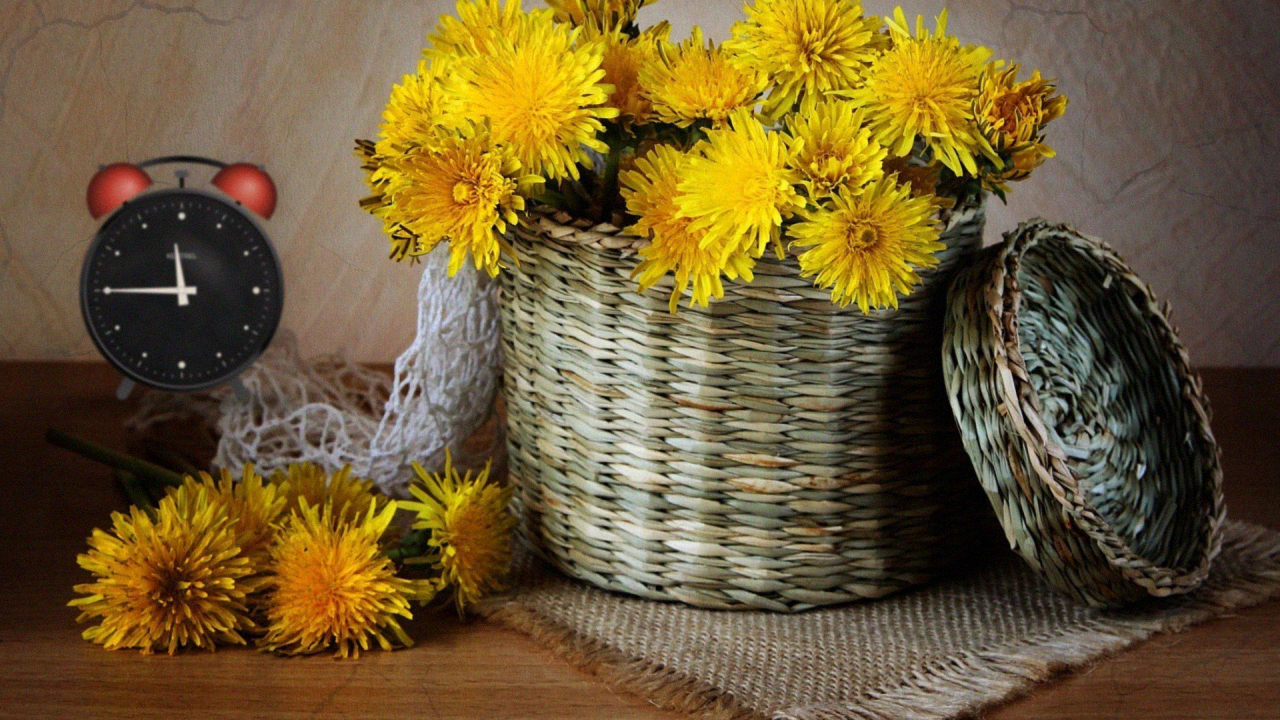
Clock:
11:45
